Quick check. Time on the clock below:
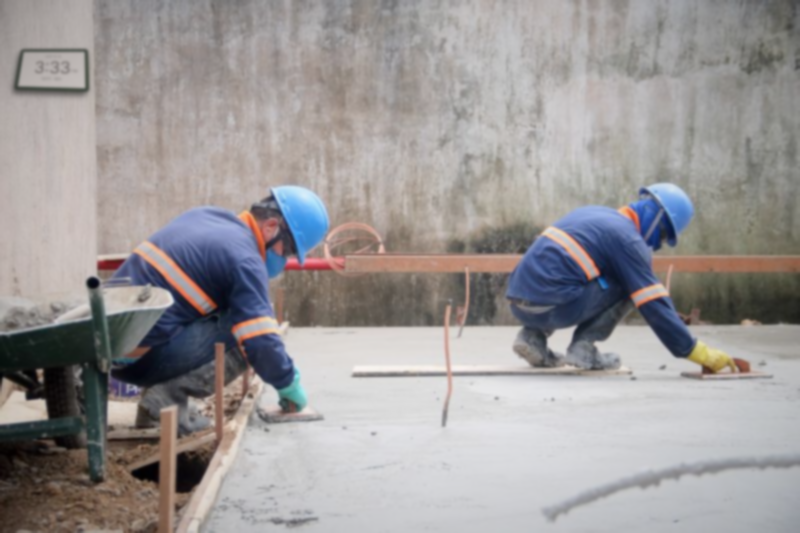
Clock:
3:33
